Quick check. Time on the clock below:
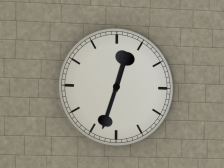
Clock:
12:33
